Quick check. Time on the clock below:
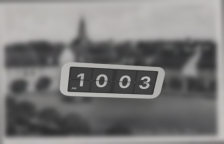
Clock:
10:03
